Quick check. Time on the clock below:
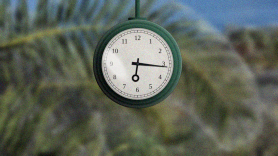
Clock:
6:16
